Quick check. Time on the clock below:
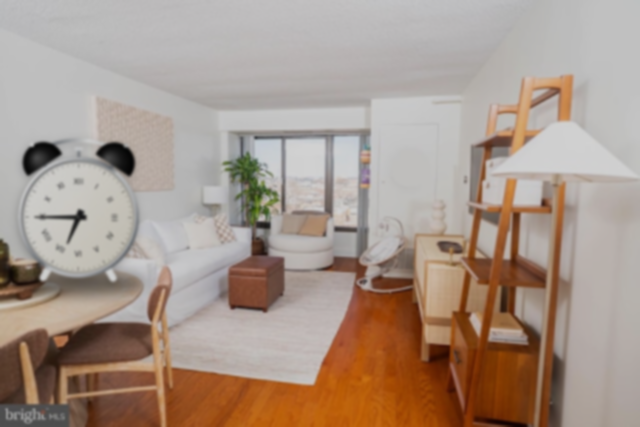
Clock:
6:45
